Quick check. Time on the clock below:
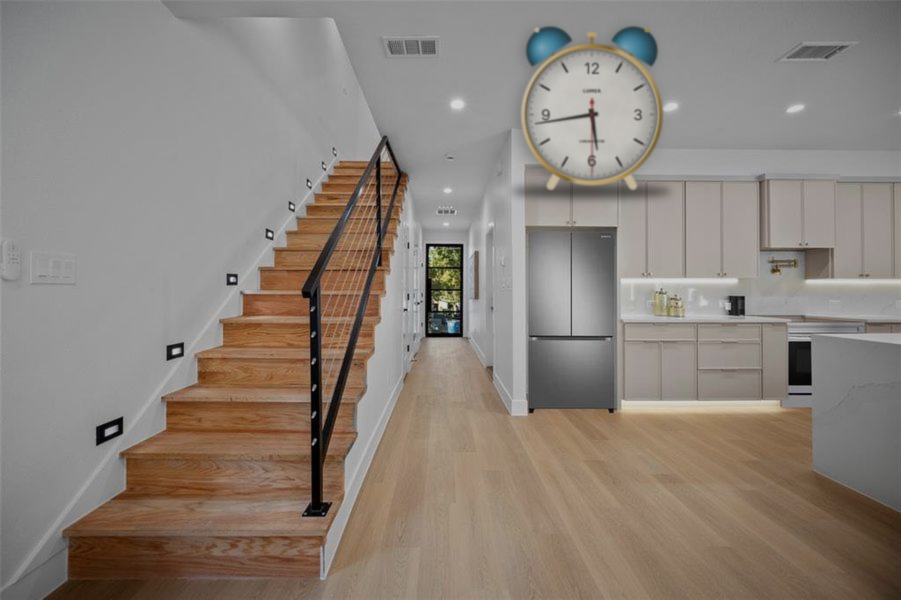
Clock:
5:43:30
